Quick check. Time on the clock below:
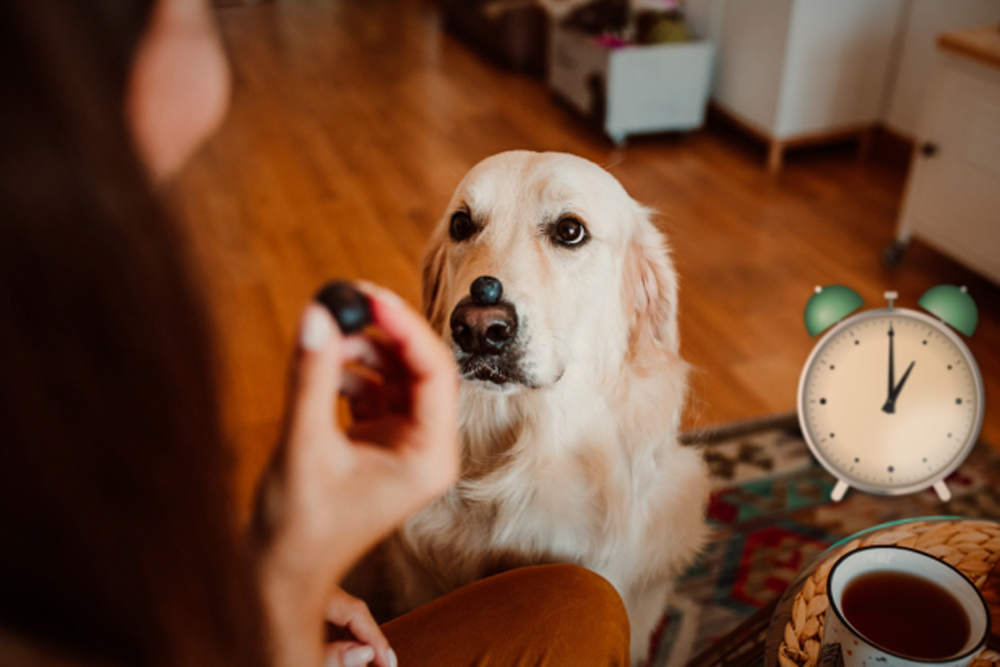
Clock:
1:00
